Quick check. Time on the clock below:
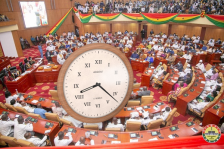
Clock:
8:22
